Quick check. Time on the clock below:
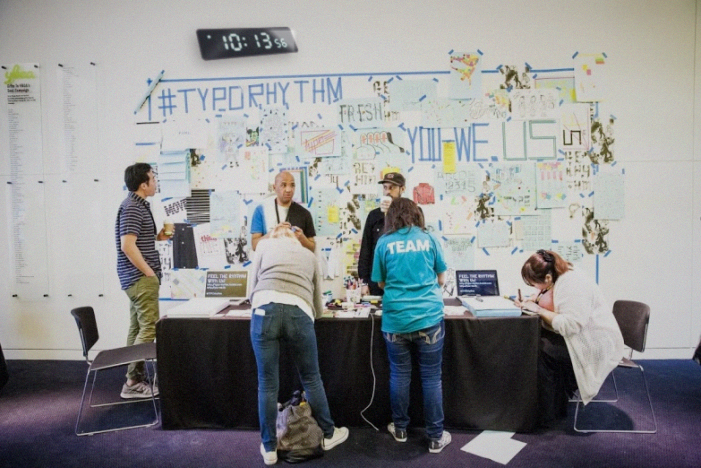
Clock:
10:13:56
